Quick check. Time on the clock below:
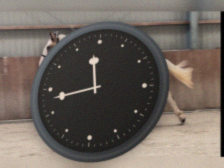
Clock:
11:43
